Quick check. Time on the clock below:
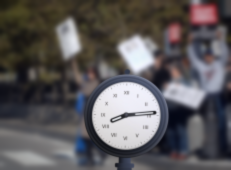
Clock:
8:14
